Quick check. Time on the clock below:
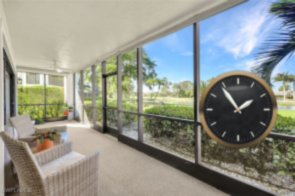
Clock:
1:54
